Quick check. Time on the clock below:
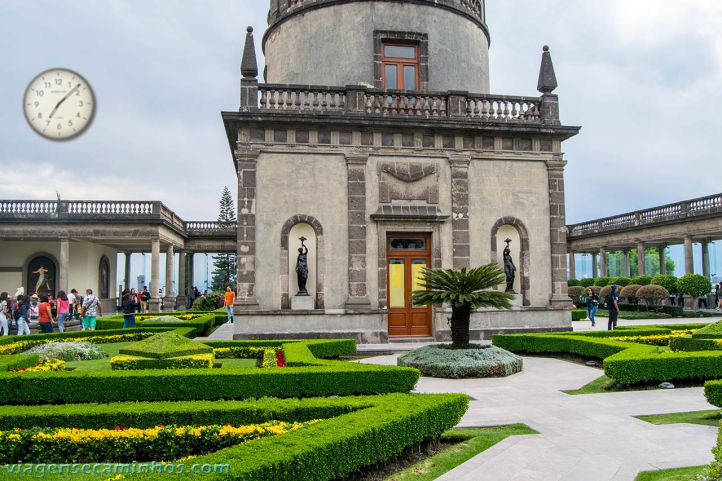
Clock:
7:08
